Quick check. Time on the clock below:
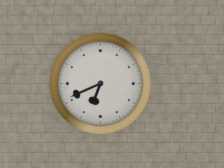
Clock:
6:41
